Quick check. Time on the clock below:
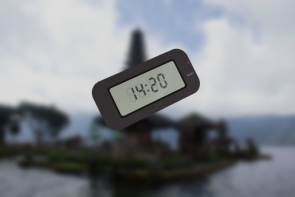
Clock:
14:20
